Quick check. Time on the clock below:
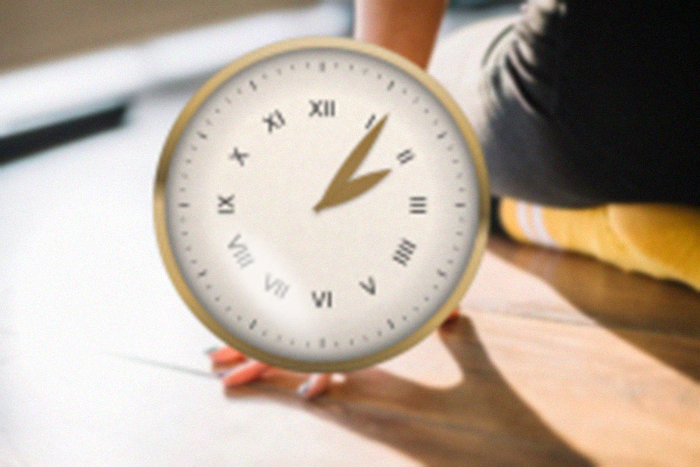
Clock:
2:06
